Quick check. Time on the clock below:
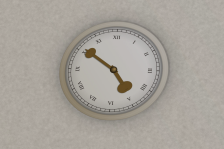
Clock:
4:51
